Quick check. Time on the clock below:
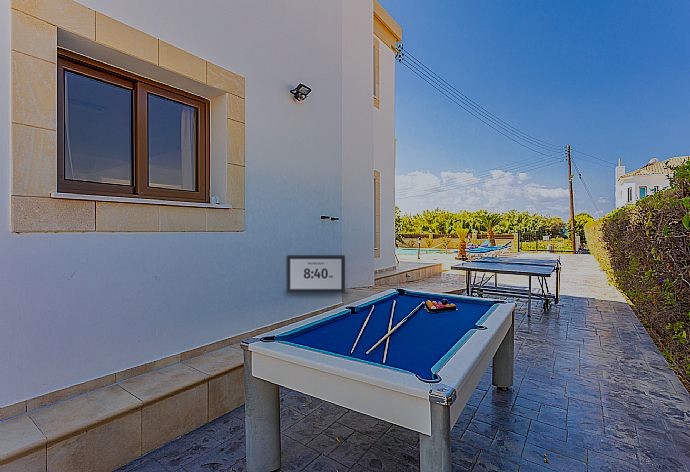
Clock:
8:40
